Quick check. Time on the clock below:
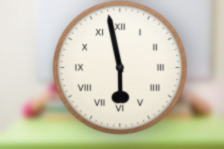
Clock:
5:58
